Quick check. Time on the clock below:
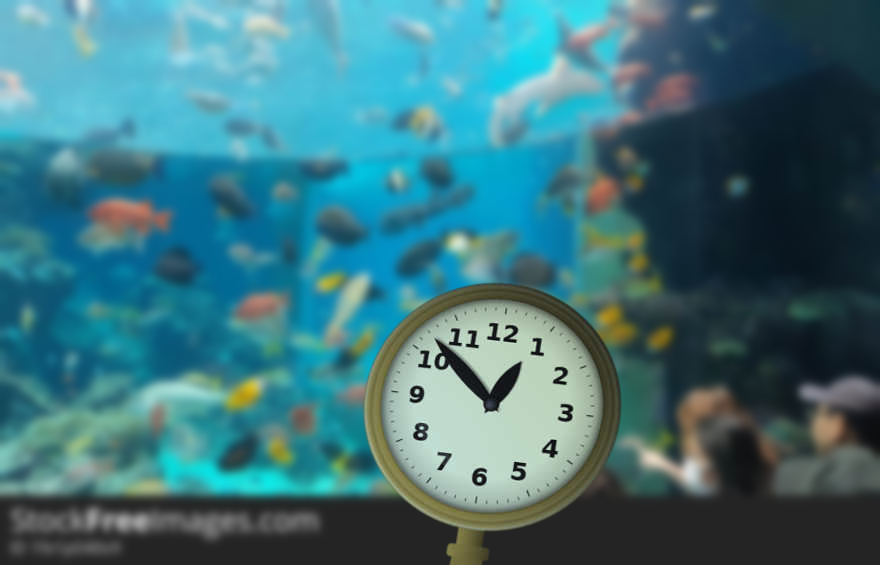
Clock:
12:52
